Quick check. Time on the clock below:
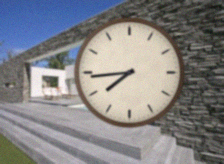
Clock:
7:44
